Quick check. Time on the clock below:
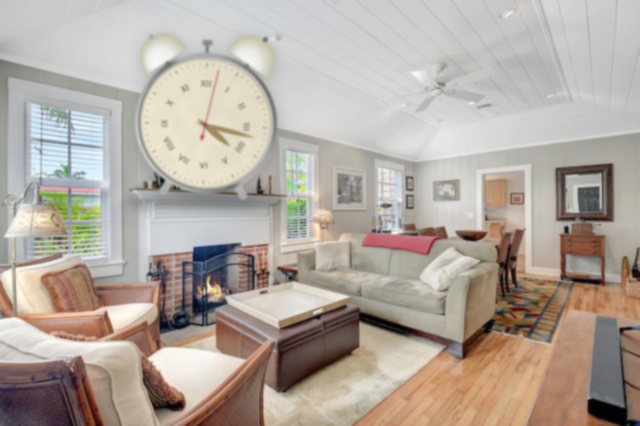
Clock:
4:17:02
